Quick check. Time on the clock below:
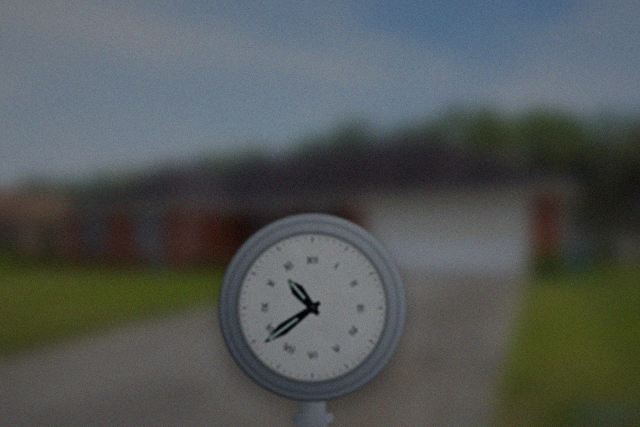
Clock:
10:39
